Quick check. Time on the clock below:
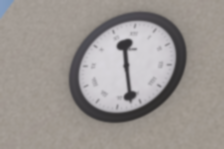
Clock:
11:27
